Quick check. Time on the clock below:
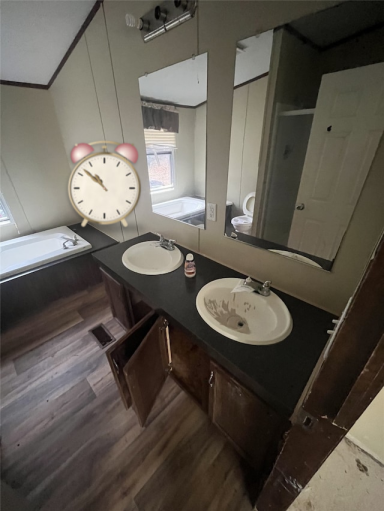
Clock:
10:52
